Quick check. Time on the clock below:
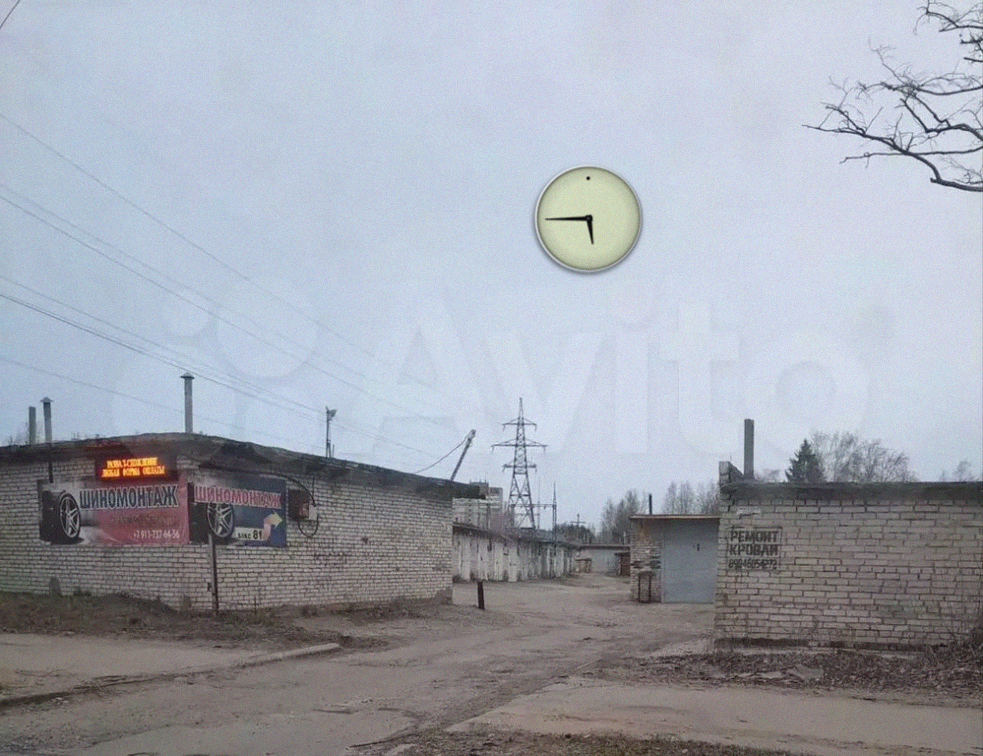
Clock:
5:45
